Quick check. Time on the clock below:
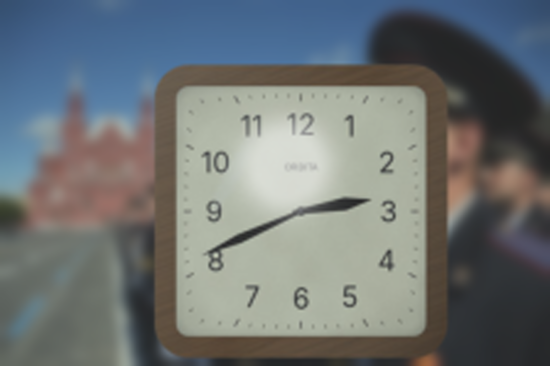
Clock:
2:41
